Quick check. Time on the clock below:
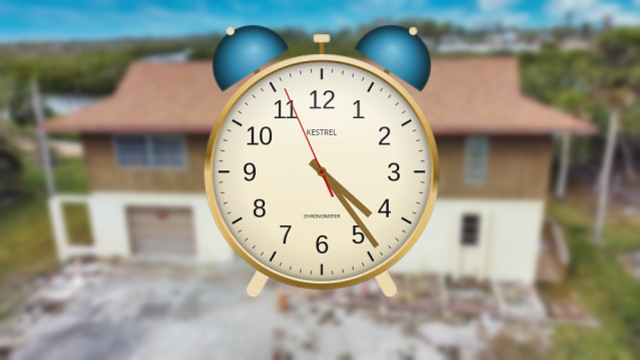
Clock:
4:23:56
